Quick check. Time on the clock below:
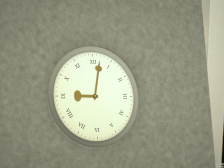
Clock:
9:02
